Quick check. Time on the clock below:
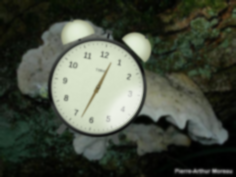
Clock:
12:33
